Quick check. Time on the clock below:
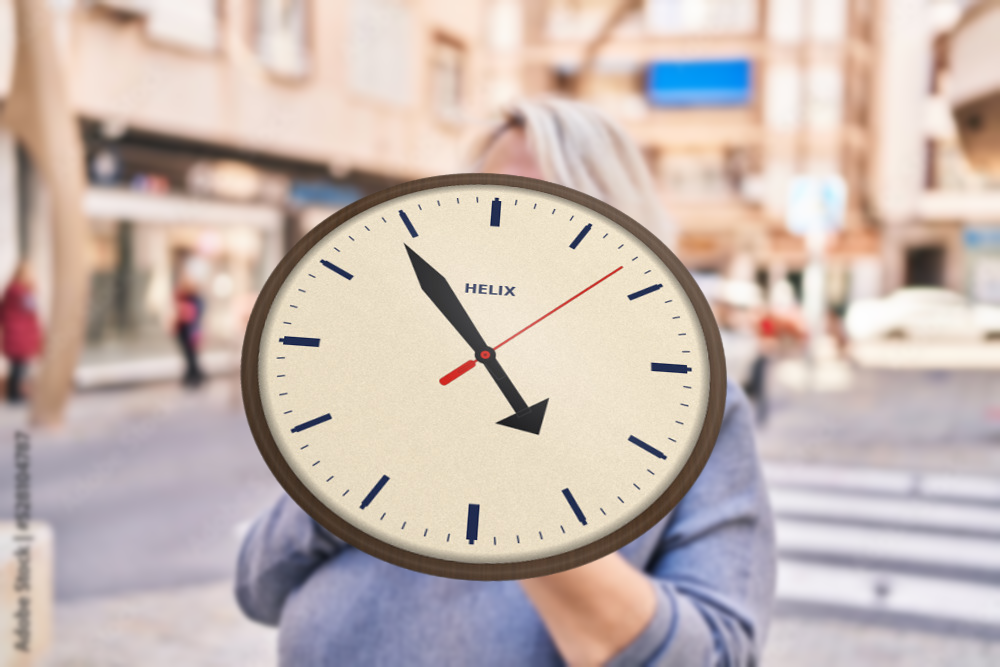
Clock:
4:54:08
